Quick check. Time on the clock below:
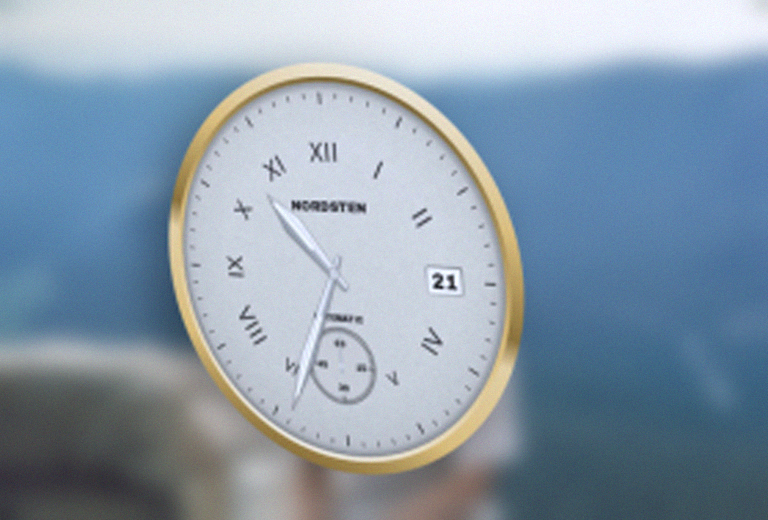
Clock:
10:34
